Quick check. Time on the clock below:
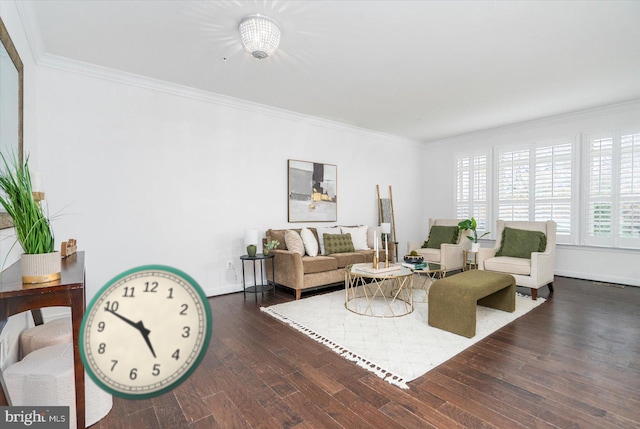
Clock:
4:49
